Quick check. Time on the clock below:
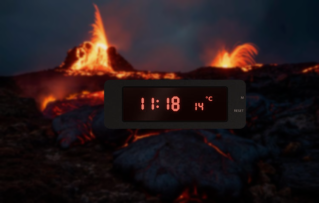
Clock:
11:18
